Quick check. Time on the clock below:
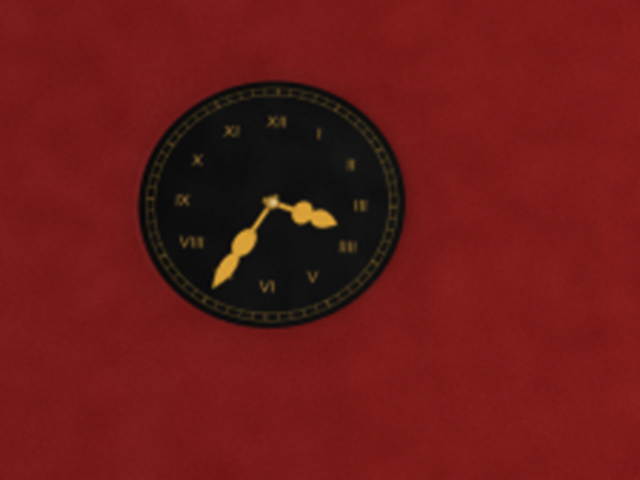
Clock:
3:35
